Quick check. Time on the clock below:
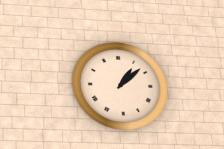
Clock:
1:08
